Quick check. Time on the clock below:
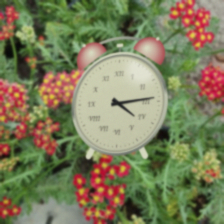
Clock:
4:14
